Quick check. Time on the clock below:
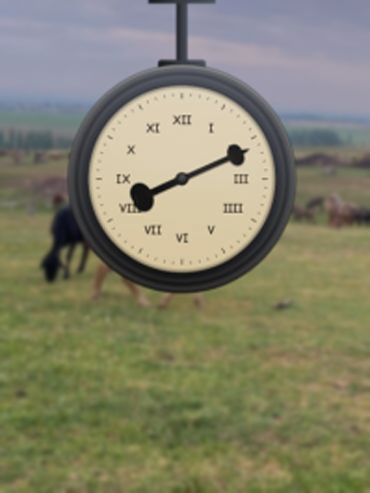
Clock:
8:11
